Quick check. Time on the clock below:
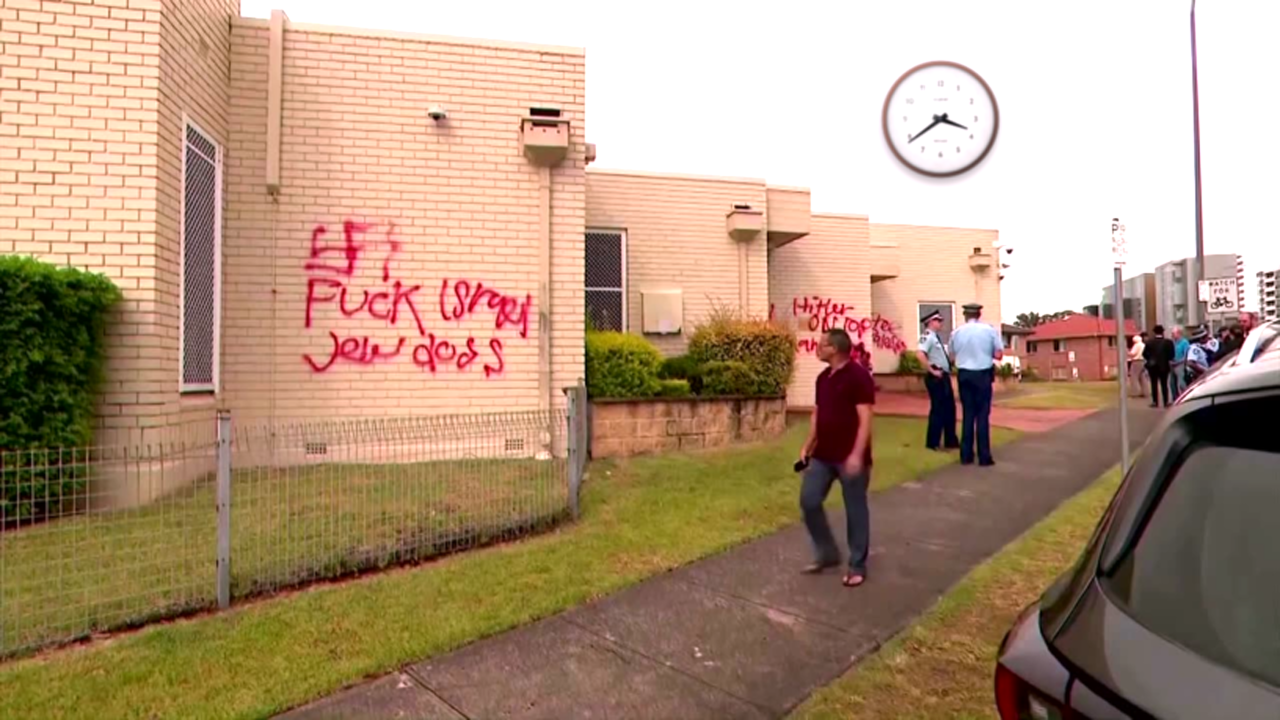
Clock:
3:39
